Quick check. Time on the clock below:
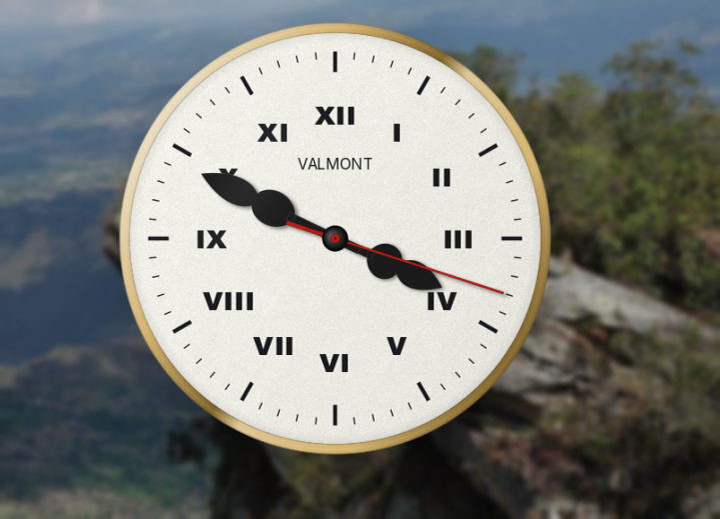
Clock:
3:49:18
